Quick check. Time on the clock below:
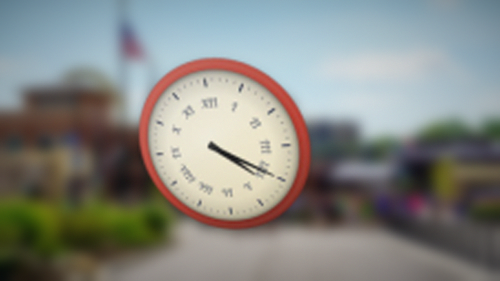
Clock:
4:20
